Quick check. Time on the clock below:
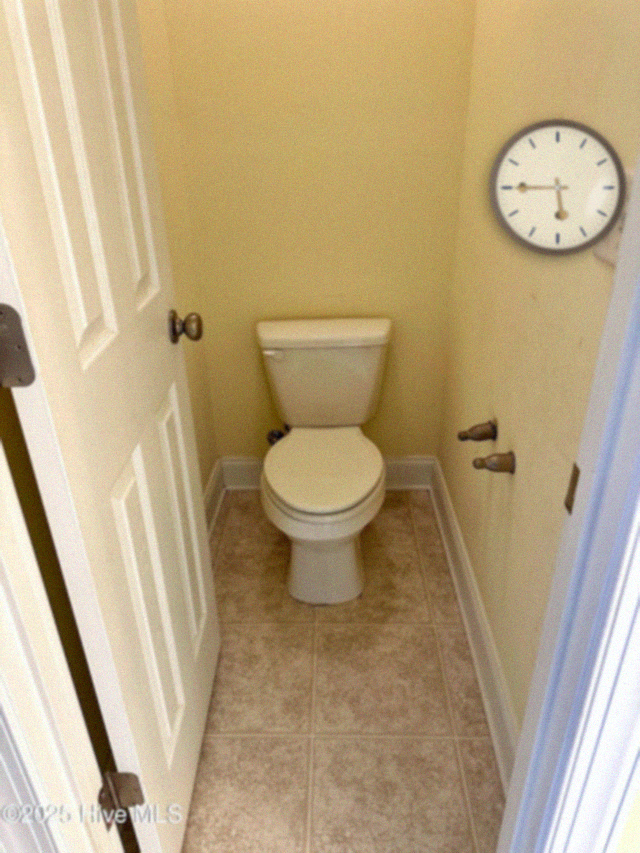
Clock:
5:45
